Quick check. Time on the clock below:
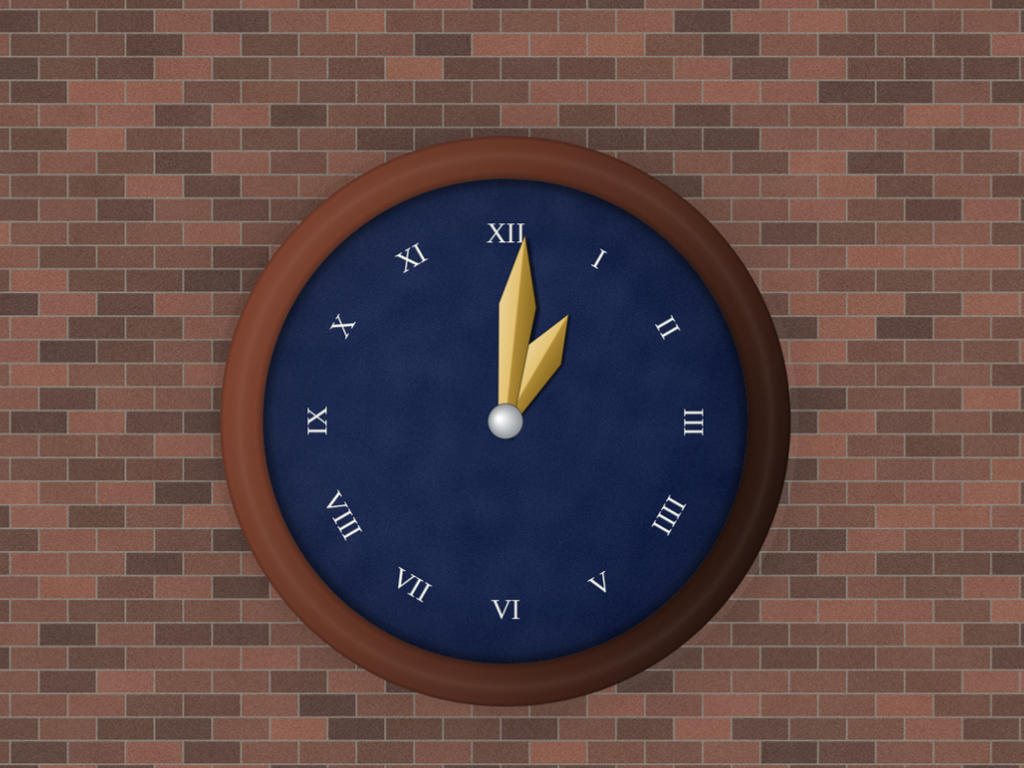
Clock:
1:01
